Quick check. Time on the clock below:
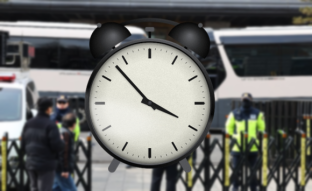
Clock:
3:53
